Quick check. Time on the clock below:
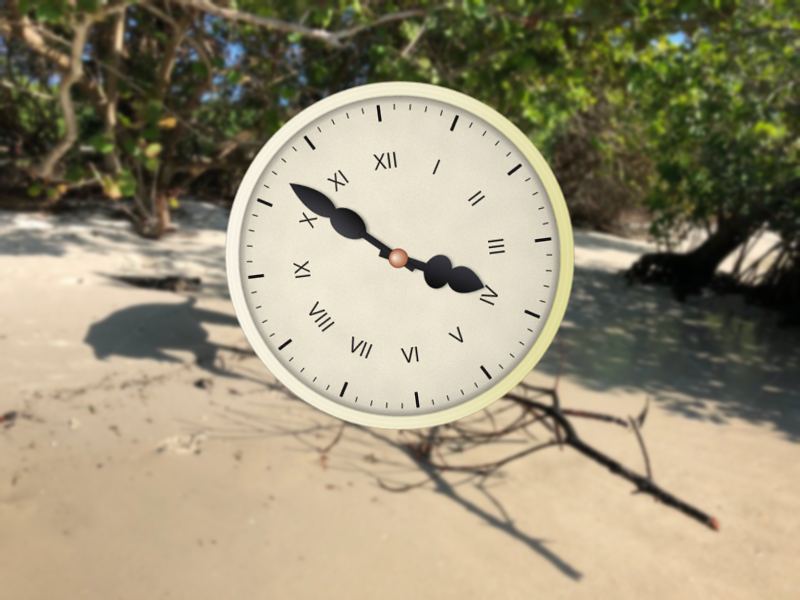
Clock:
3:52
